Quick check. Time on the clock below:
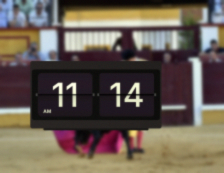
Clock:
11:14
